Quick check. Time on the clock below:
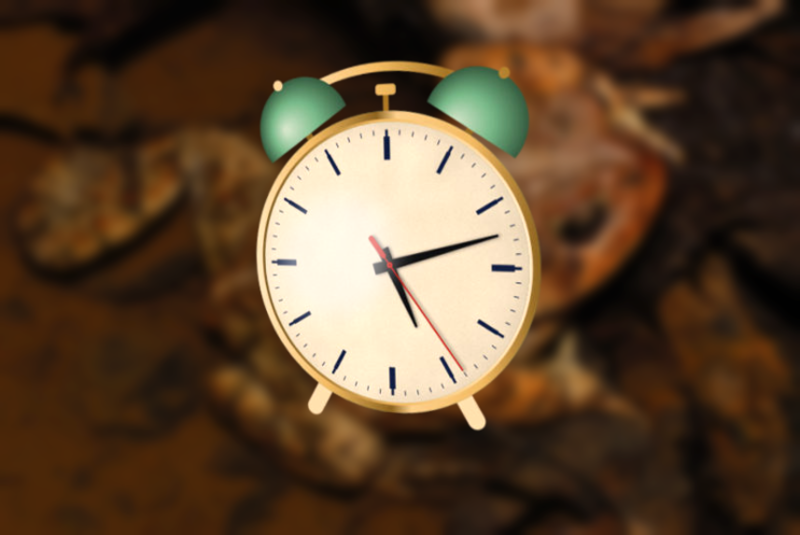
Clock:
5:12:24
